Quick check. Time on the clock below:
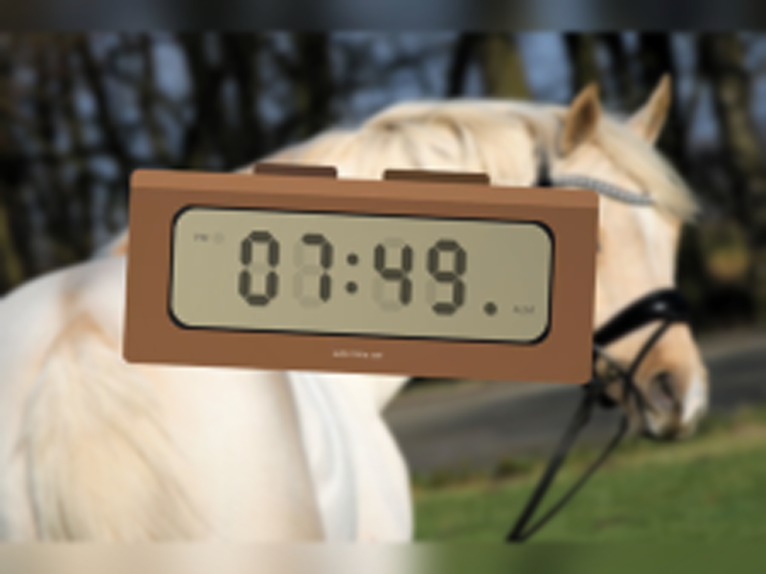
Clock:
7:49
